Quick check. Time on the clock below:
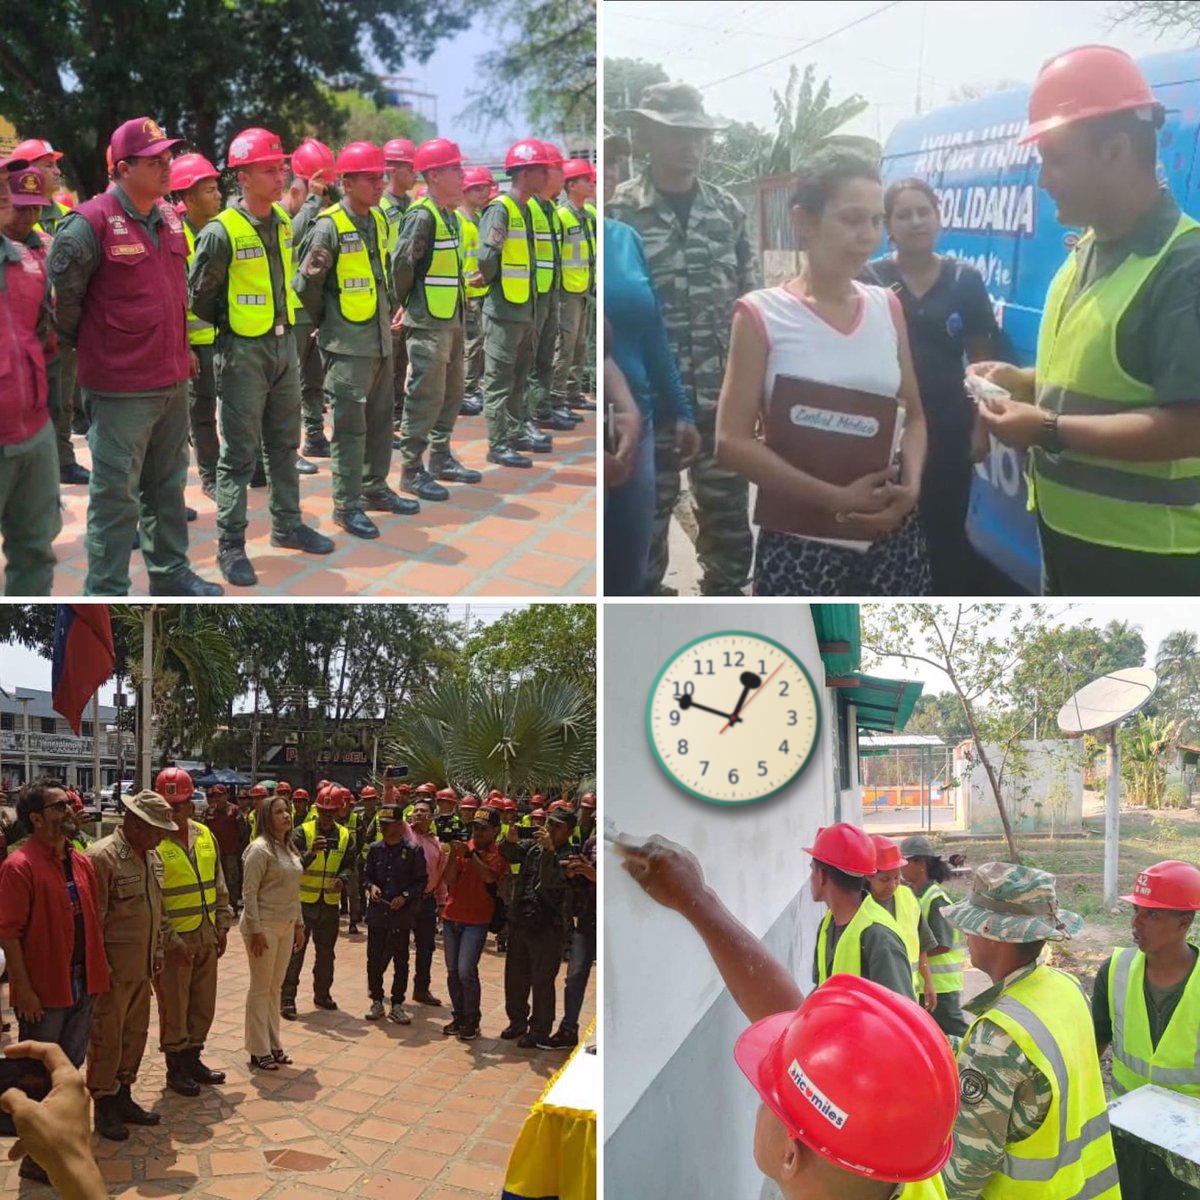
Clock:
12:48:07
